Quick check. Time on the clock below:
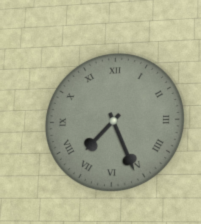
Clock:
7:26
